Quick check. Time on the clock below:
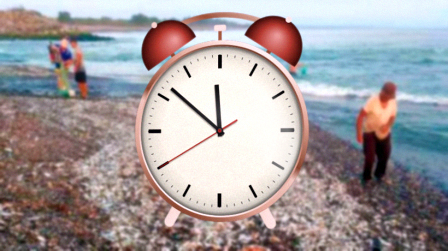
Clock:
11:51:40
